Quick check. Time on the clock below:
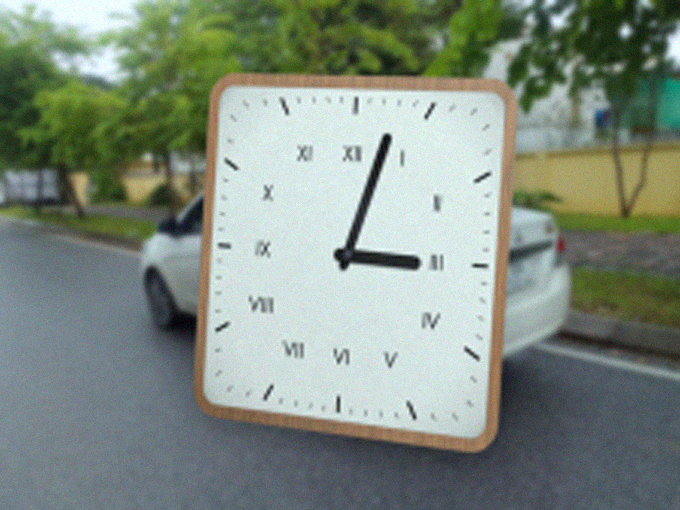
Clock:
3:03
